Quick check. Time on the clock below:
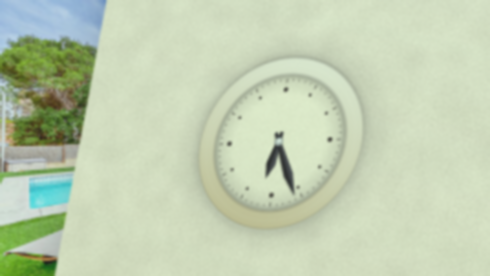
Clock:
6:26
